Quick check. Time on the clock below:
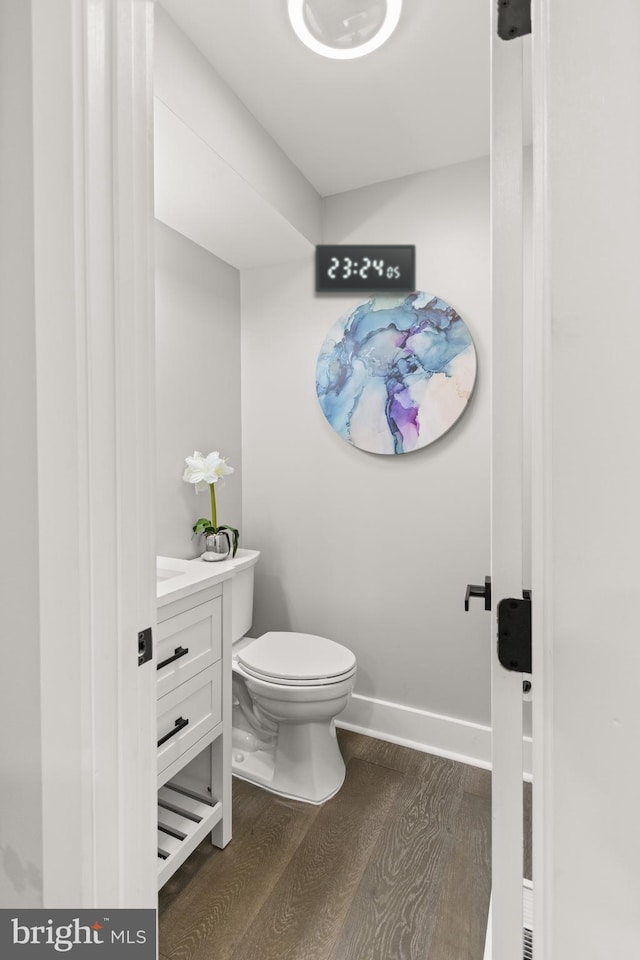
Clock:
23:24:05
